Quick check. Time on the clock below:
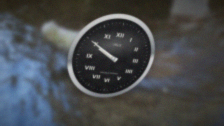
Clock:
9:50
